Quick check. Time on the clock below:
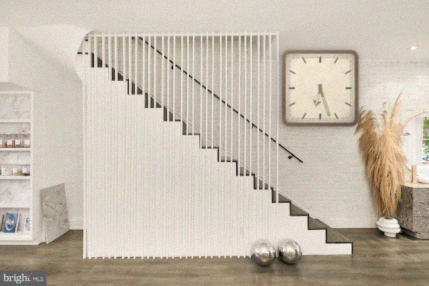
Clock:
6:27
